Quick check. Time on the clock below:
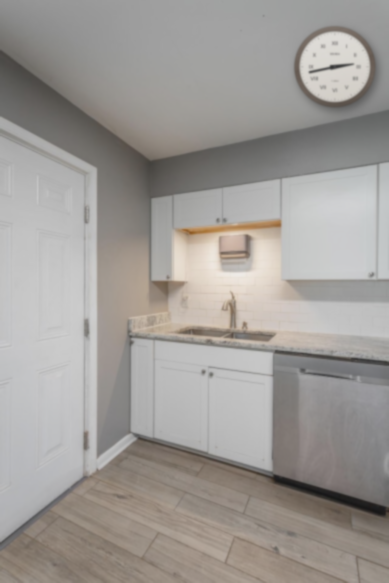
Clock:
2:43
